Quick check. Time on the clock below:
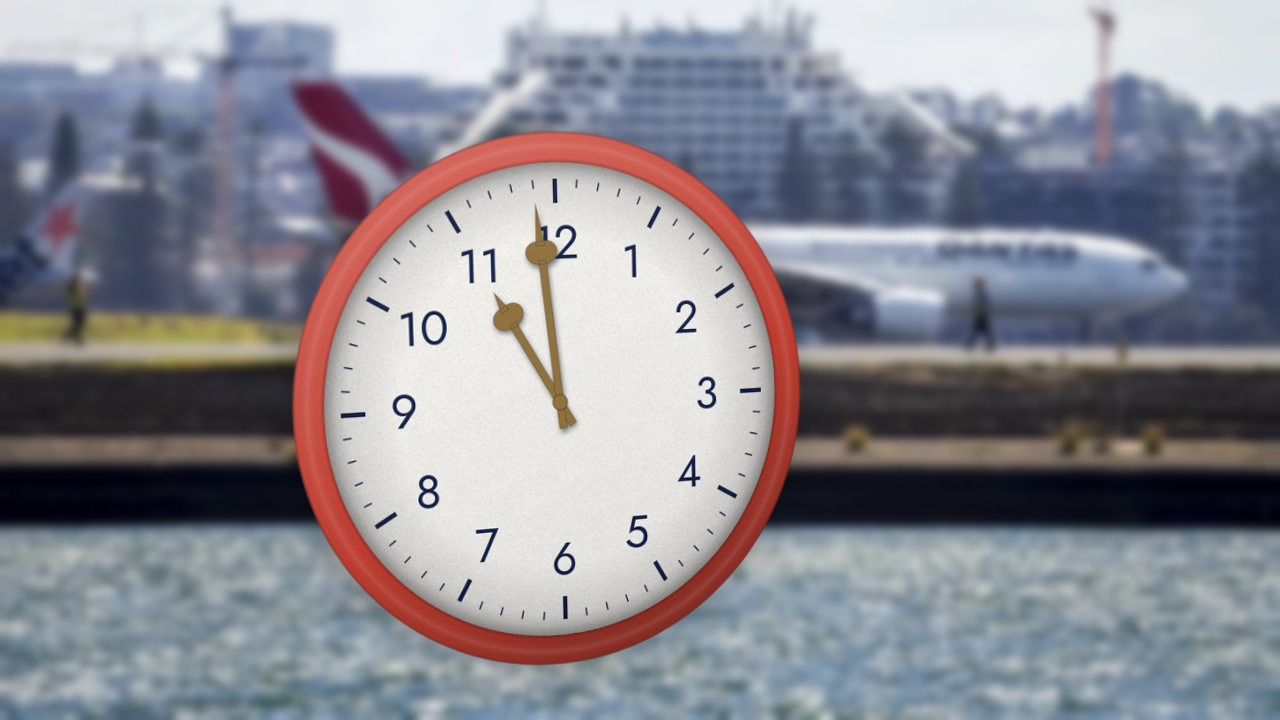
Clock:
10:59
